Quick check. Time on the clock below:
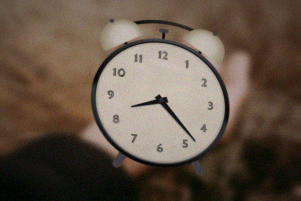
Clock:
8:23
